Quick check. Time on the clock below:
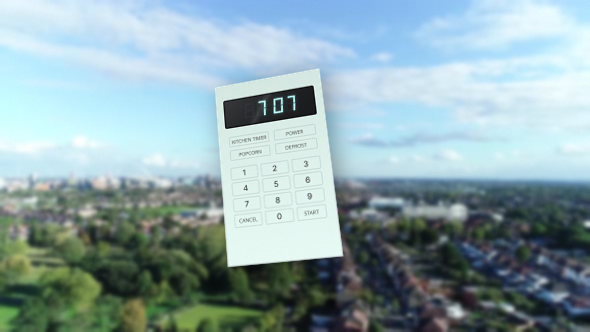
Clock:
7:07
